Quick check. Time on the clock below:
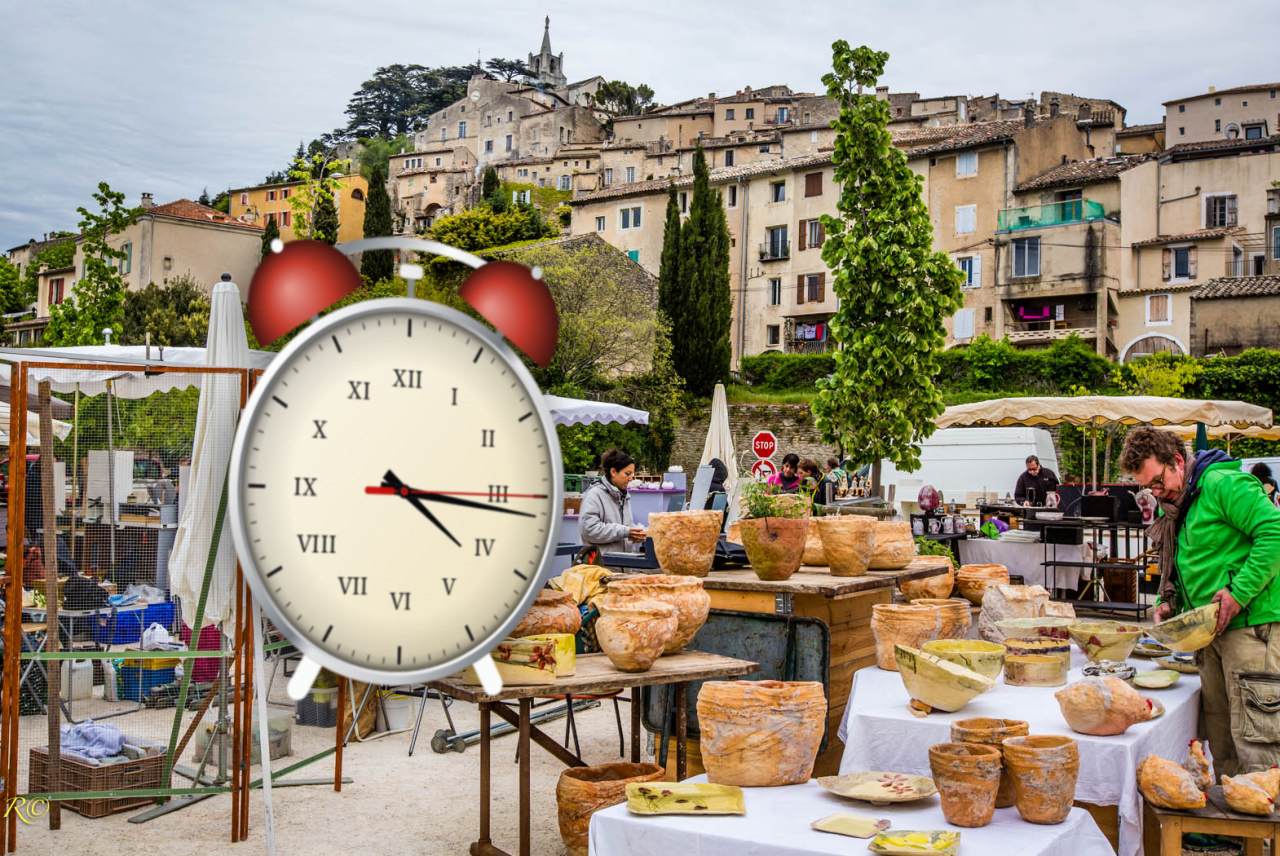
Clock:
4:16:15
